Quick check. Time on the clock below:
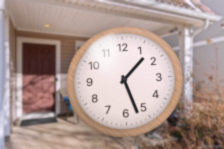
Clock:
1:27
